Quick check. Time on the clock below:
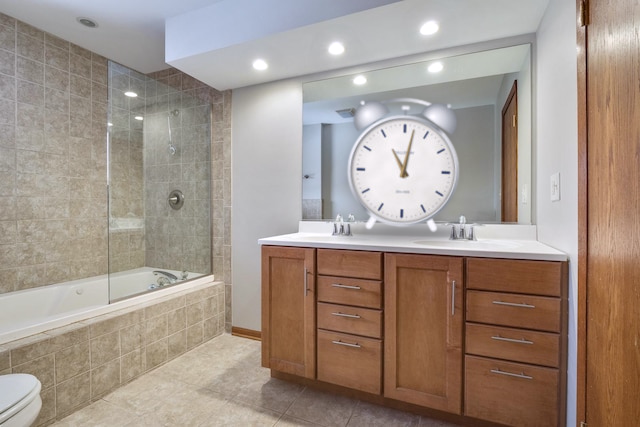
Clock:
11:02
